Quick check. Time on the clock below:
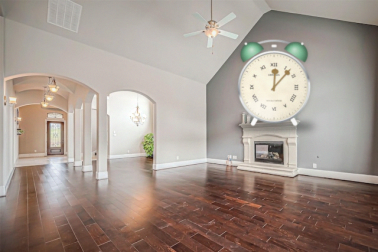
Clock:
12:07
